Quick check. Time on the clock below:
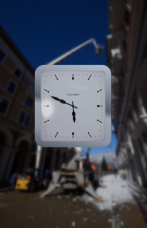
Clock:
5:49
